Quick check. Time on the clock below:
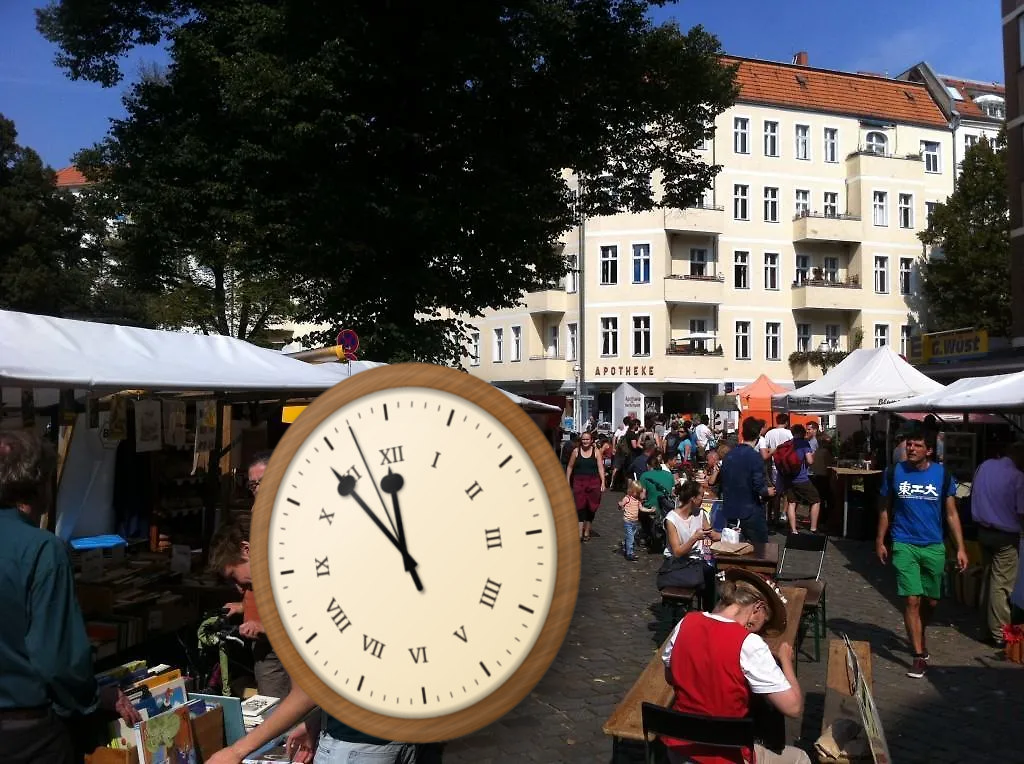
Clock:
11:53:57
